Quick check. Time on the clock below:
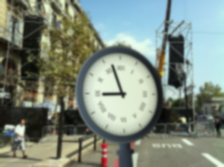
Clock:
8:57
